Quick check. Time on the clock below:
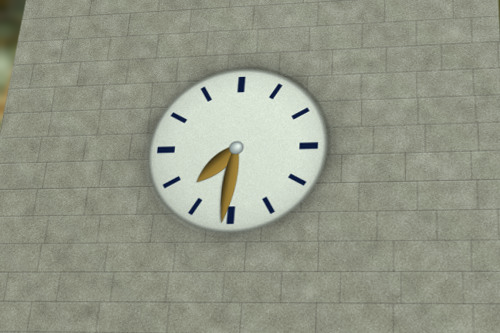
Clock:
7:31
